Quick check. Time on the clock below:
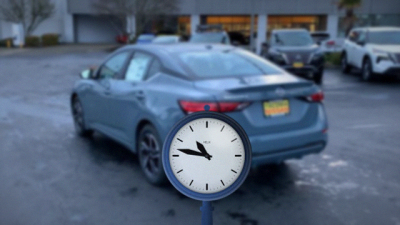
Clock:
10:47
